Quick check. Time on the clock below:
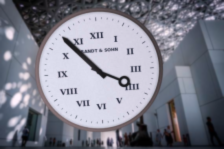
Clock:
3:53
